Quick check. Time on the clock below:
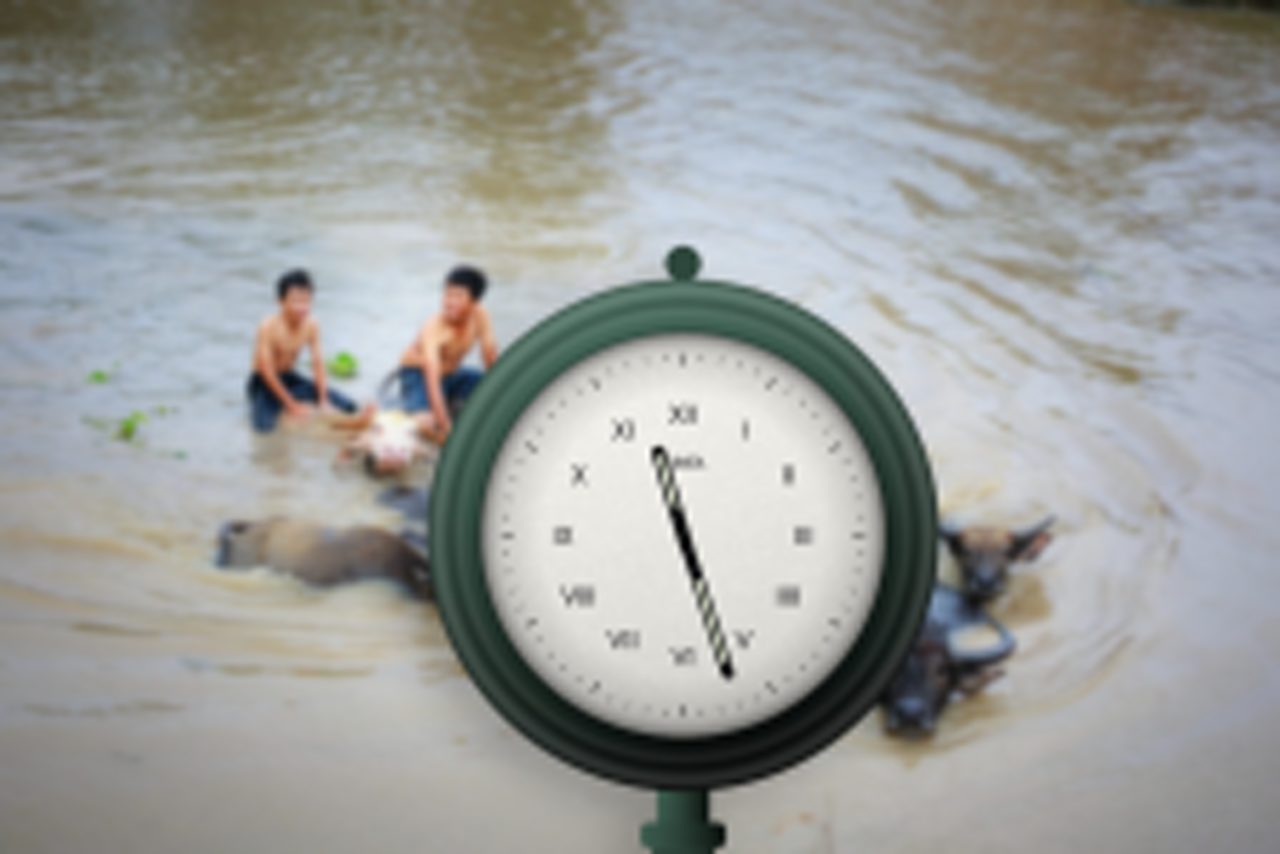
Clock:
11:27
